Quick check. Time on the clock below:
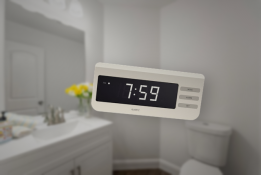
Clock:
7:59
